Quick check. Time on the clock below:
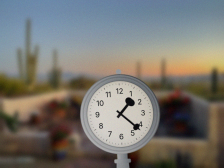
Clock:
1:22
